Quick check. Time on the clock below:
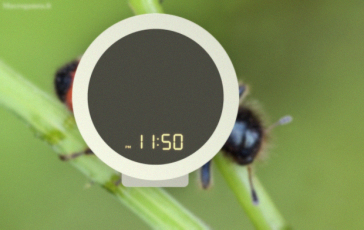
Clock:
11:50
